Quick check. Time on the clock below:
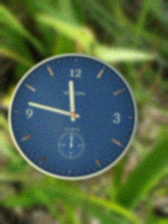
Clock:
11:47
